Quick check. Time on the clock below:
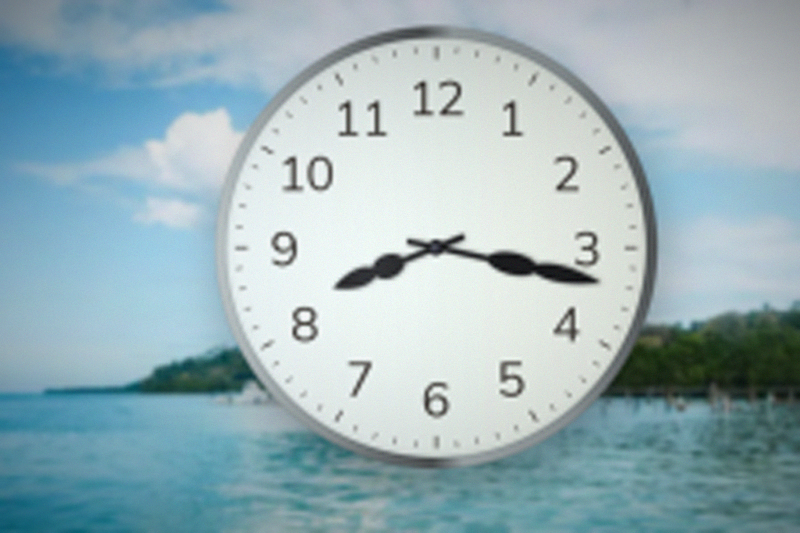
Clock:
8:17
